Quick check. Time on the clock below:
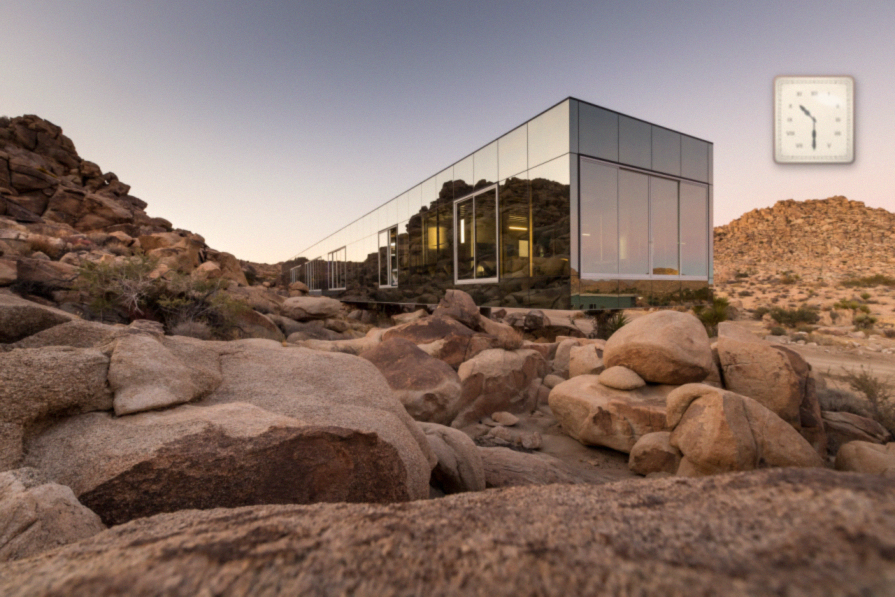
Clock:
10:30
